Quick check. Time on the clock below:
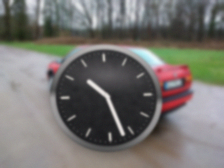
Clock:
10:27
